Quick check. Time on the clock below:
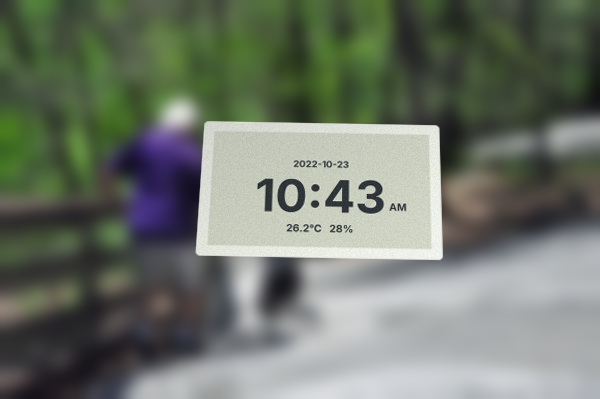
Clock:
10:43
